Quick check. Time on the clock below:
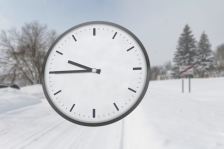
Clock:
9:45
